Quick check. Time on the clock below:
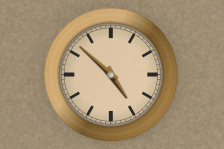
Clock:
4:52
